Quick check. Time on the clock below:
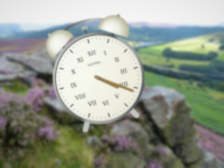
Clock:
4:21
